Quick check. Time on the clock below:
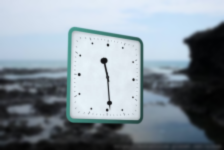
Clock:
11:29
